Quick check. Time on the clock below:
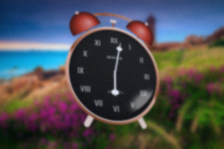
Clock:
6:02
